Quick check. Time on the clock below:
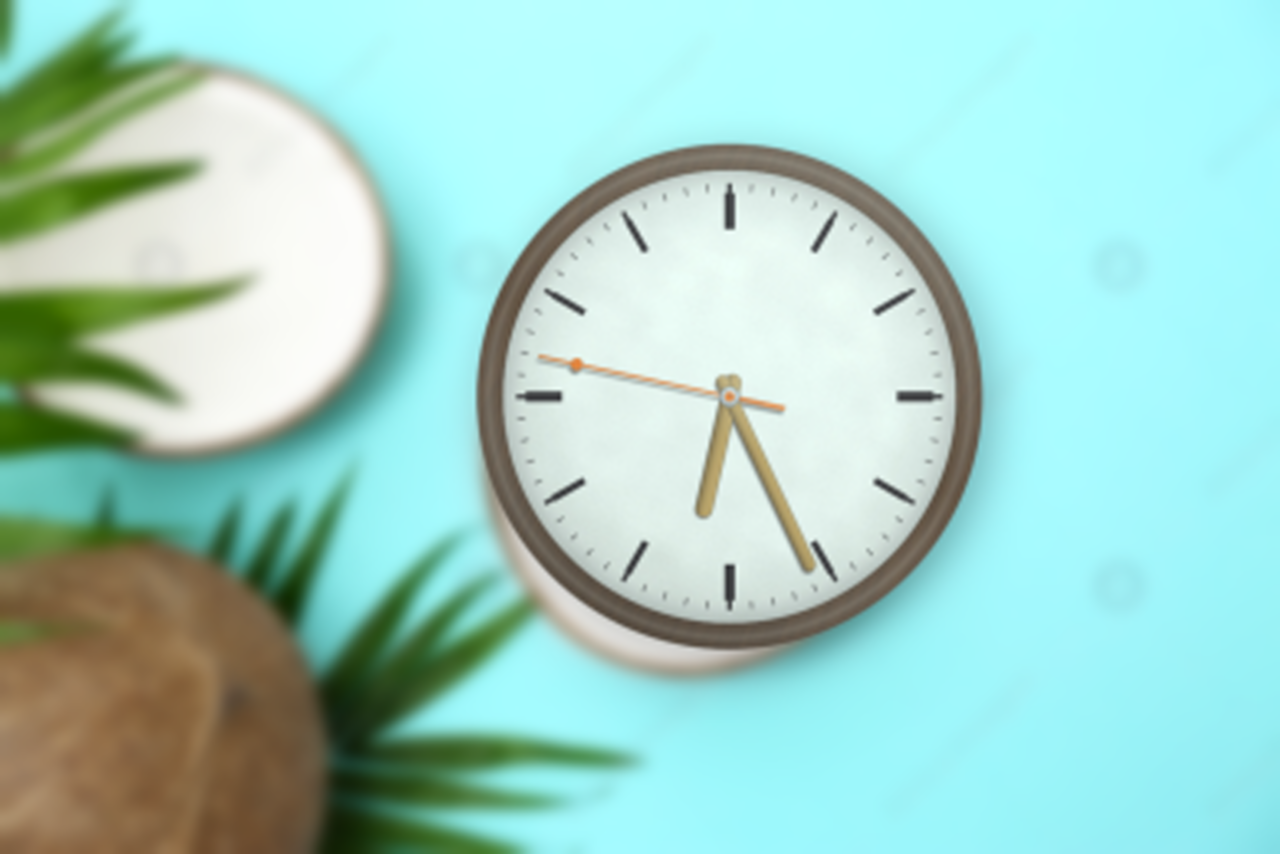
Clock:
6:25:47
